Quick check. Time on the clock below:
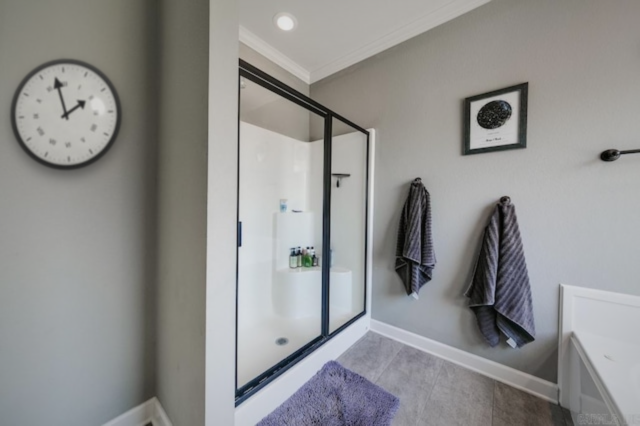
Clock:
1:58
